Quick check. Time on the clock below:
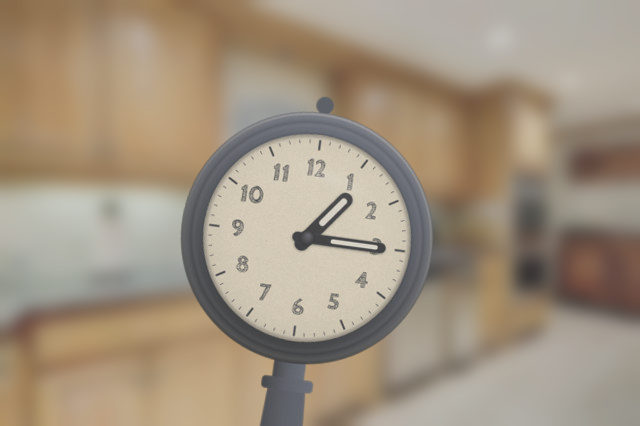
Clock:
1:15
